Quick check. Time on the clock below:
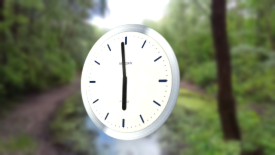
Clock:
5:59
